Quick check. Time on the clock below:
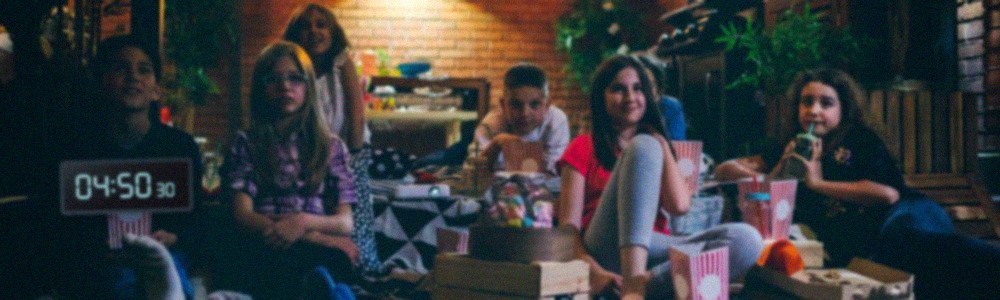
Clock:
4:50
